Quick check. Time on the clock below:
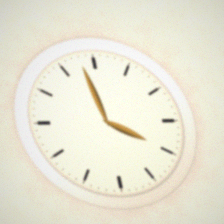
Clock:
3:58
